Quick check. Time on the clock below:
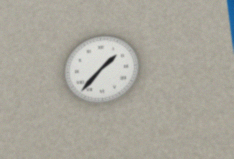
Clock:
1:37
